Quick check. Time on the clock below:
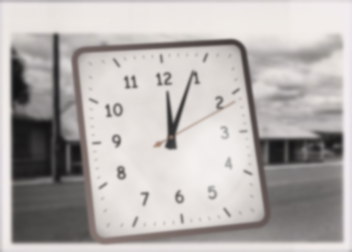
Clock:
12:04:11
